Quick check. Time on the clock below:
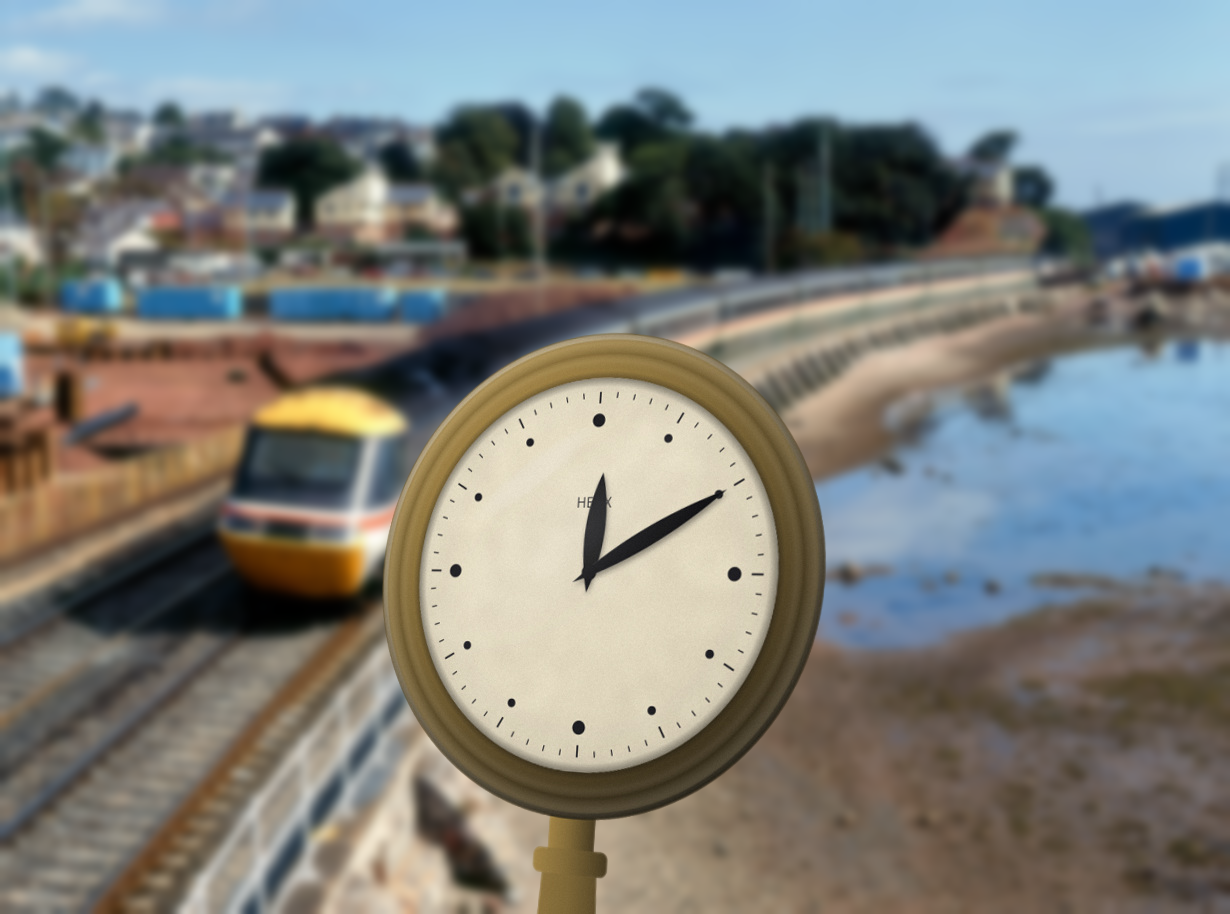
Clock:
12:10
